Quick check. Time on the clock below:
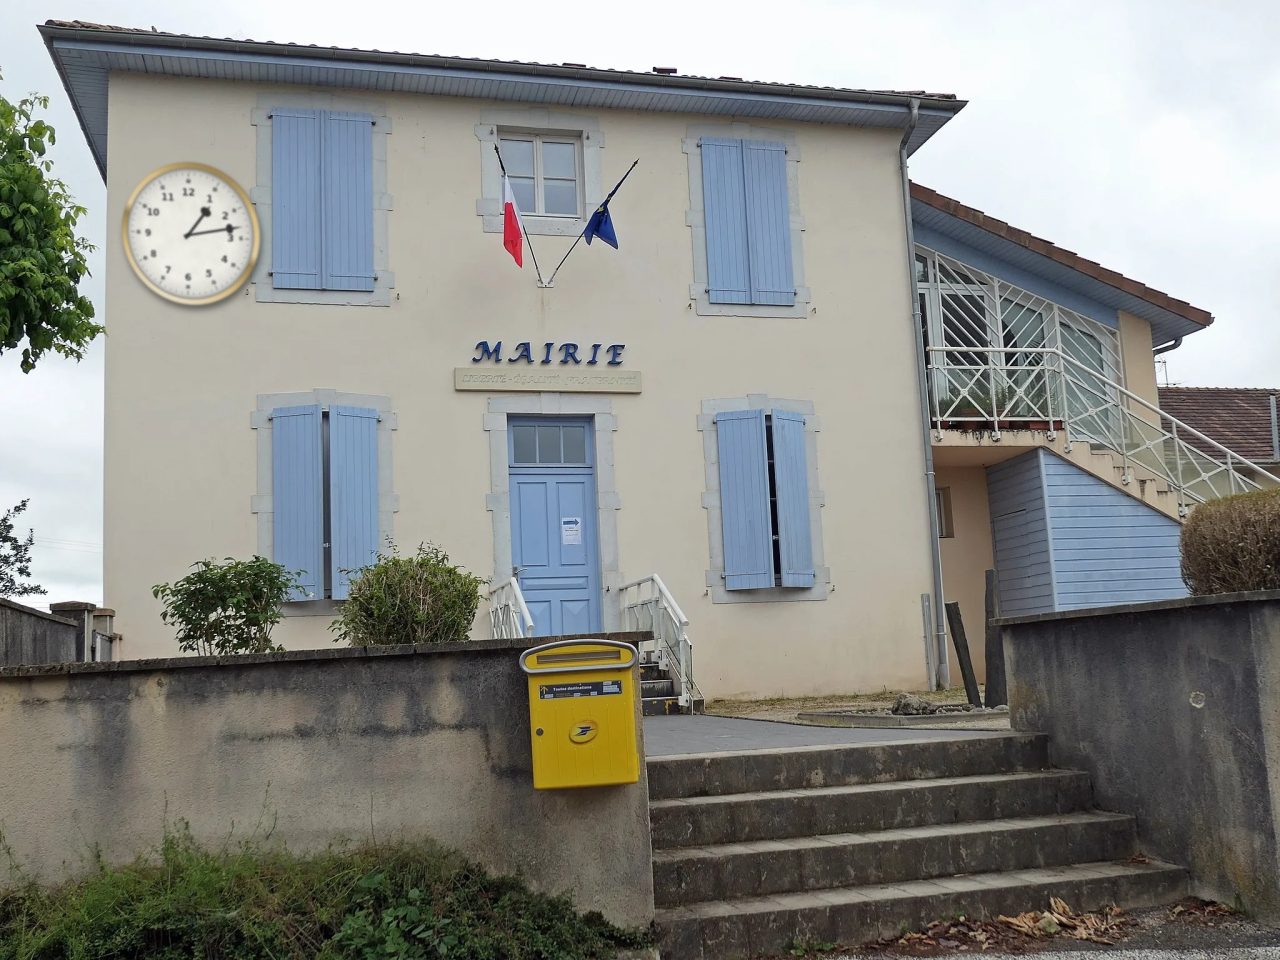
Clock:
1:13
